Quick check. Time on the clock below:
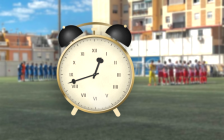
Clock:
12:42
